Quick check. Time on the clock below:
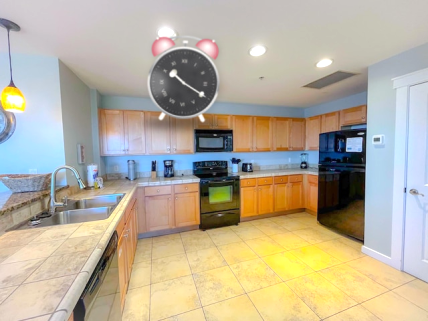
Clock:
10:20
